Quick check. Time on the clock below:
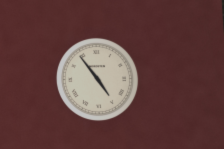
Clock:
4:54
